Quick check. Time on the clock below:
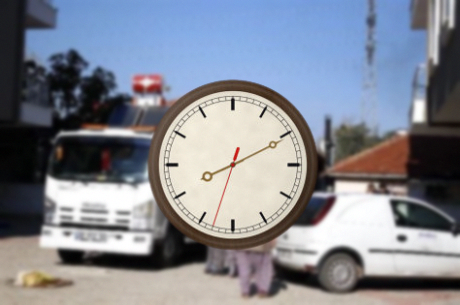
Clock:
8:10:33
